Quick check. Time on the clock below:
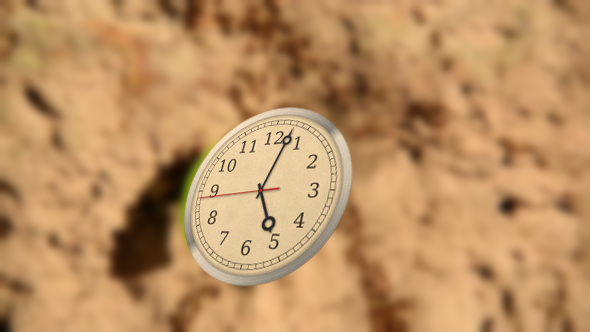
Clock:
5:02:44
